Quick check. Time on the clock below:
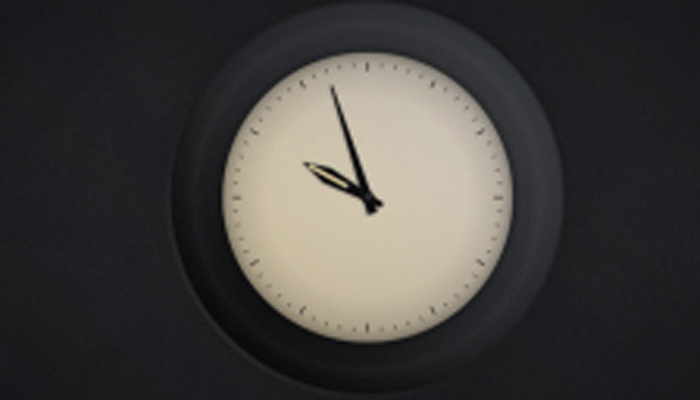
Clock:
9:57
